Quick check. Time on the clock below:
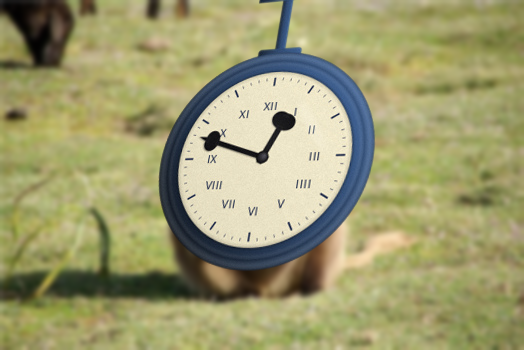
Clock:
12:48
